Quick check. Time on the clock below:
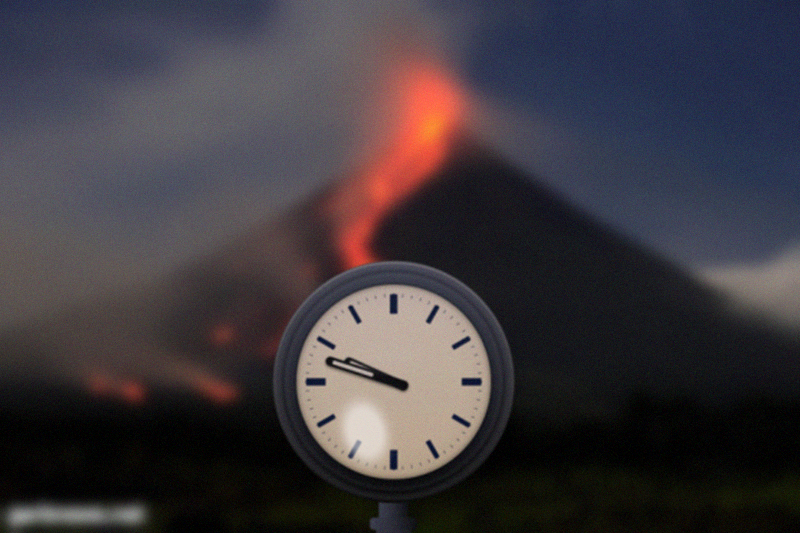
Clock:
9:48
